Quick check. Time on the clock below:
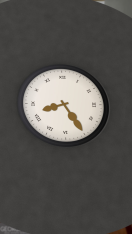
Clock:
8:25
